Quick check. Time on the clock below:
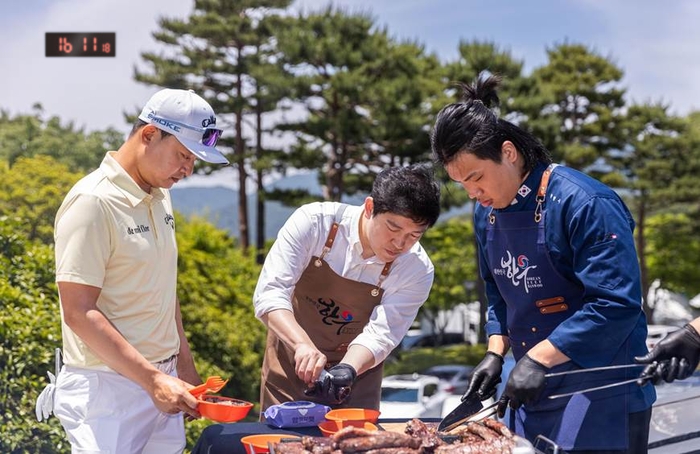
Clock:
16:11
